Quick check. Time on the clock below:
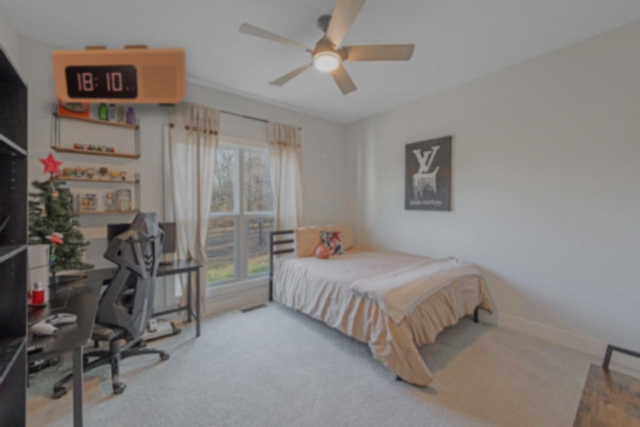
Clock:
18:10
